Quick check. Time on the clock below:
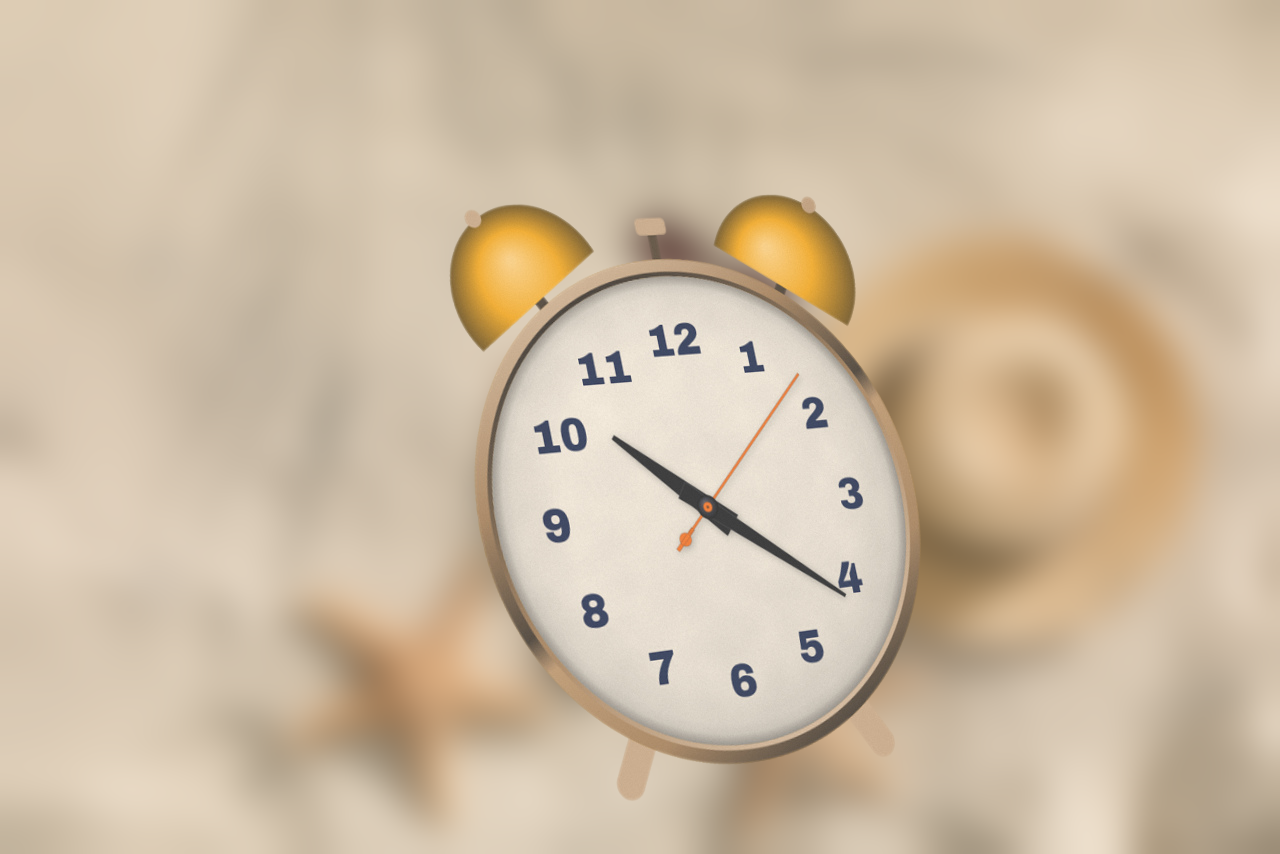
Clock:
10:21:08
